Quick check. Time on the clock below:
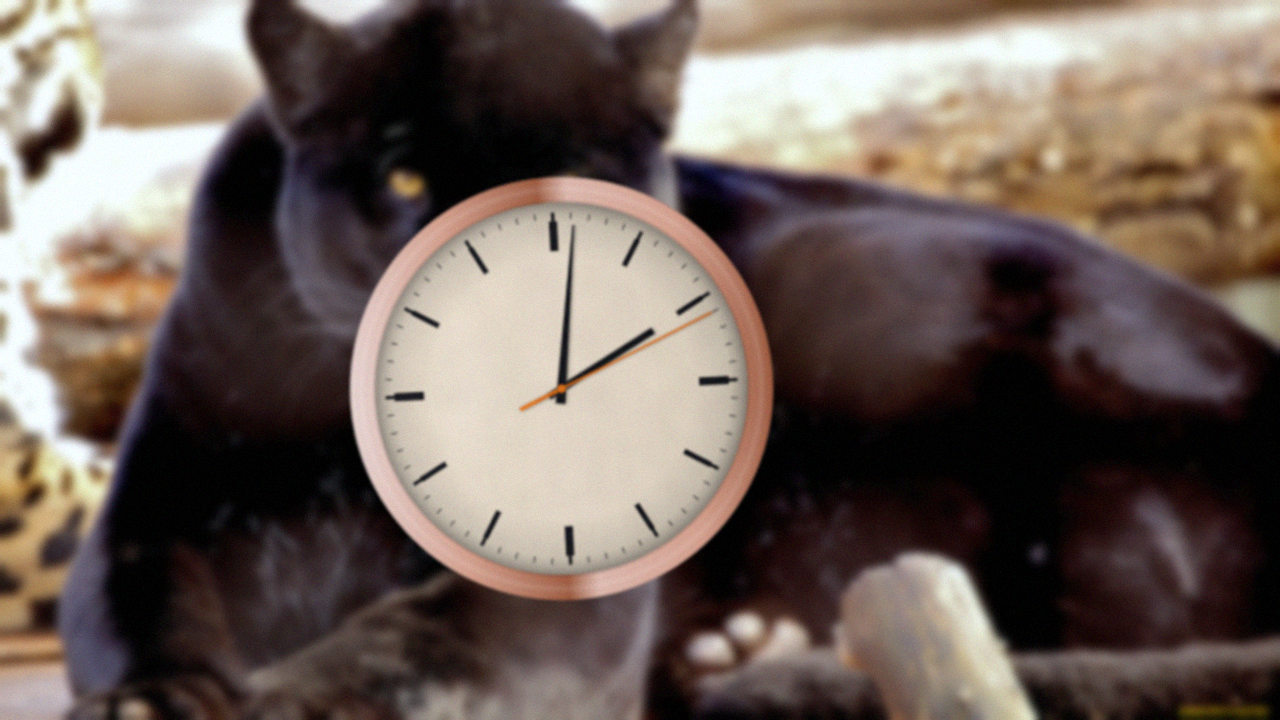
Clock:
2:01:11
